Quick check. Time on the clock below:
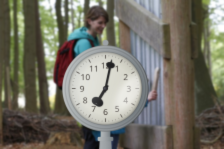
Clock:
7:02
